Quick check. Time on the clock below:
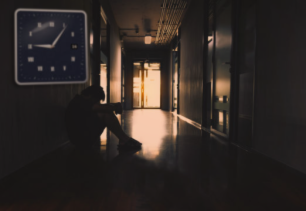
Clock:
9:06
